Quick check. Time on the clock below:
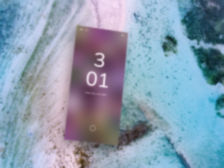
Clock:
3:01
